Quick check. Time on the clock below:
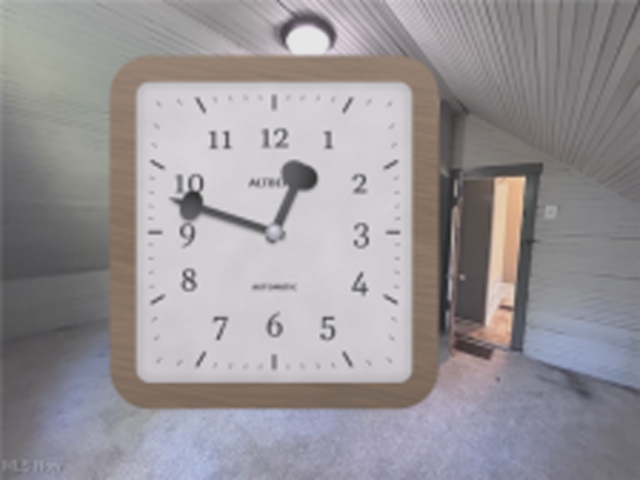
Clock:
12:48
